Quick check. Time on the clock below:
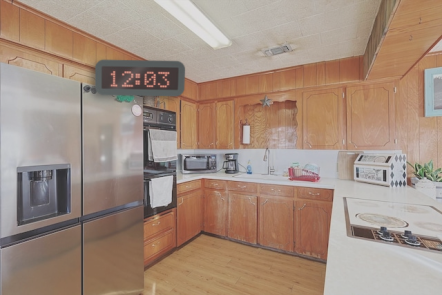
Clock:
12:03
